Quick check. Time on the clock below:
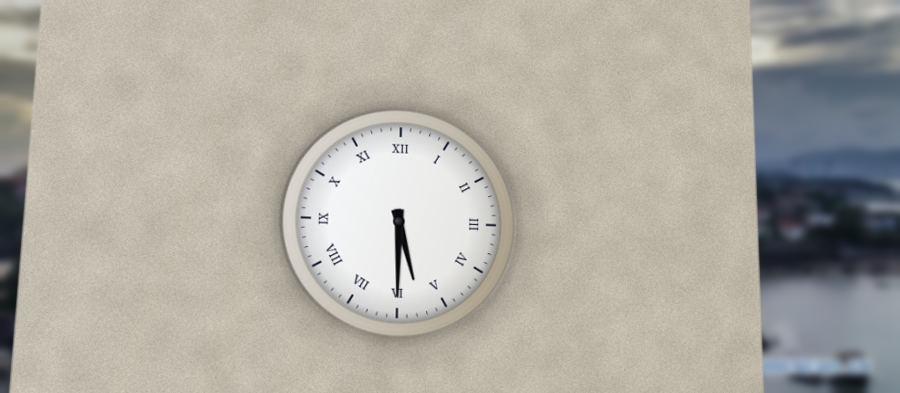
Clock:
5:30
